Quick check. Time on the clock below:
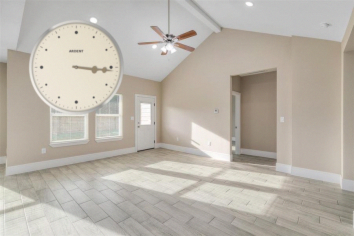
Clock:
3:16
